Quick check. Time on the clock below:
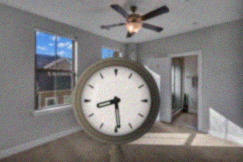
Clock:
8:29
